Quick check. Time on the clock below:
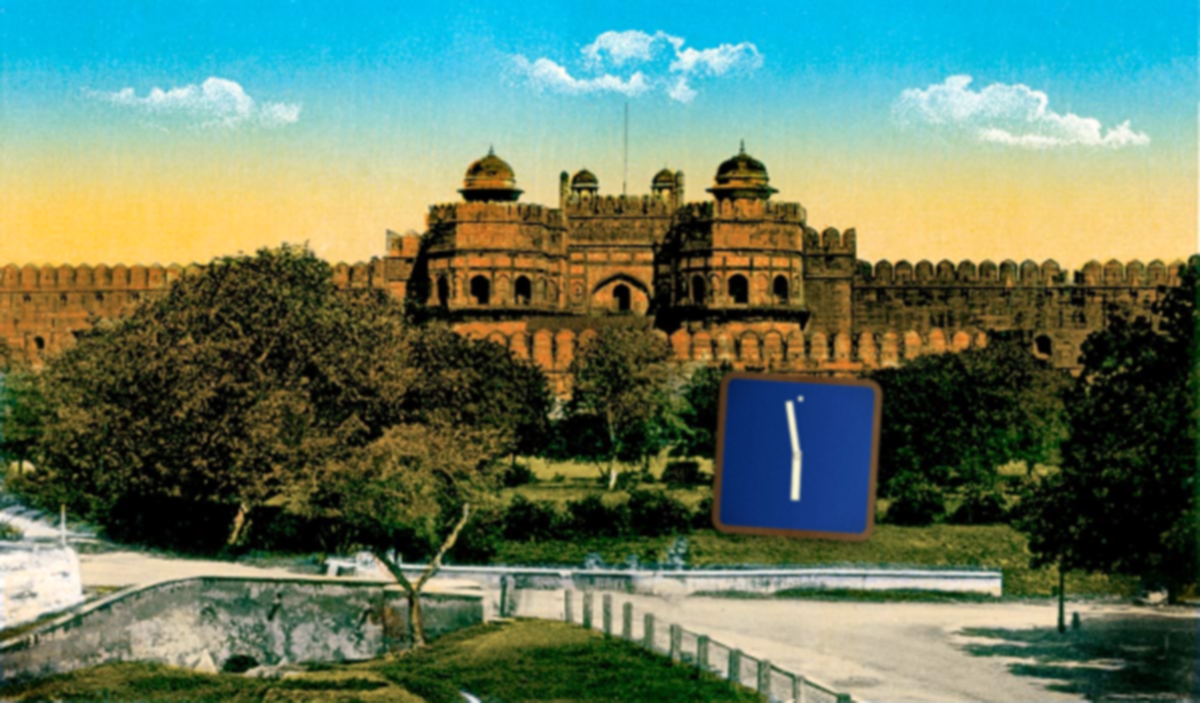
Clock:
5:58
